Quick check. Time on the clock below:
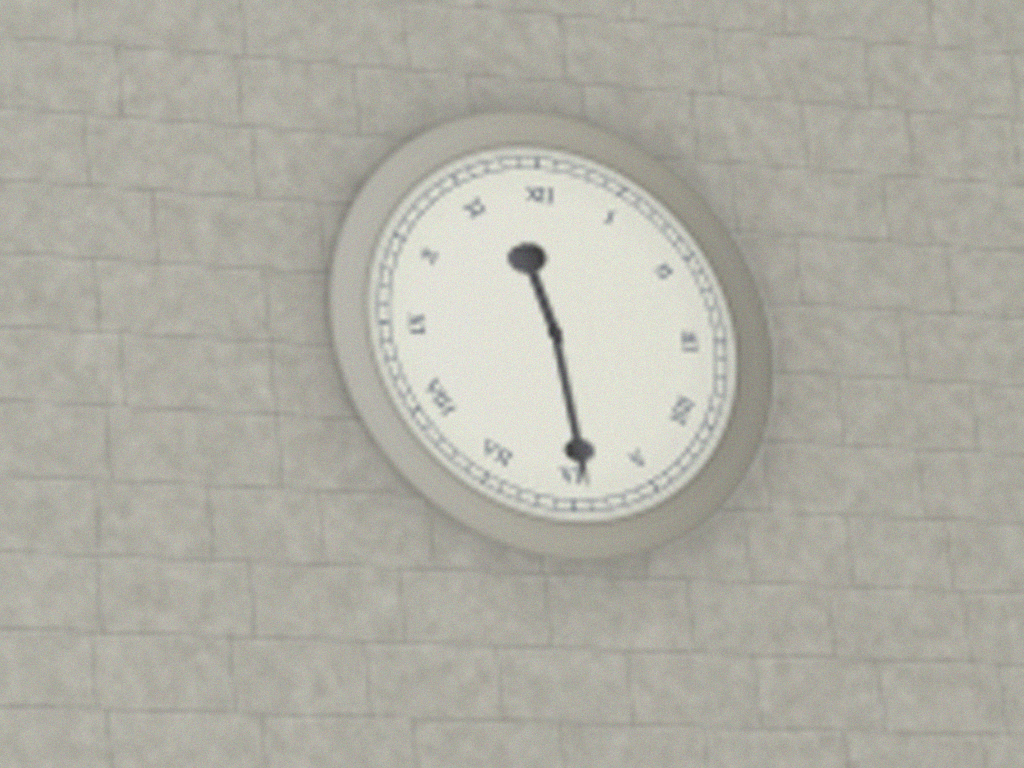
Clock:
11:29
